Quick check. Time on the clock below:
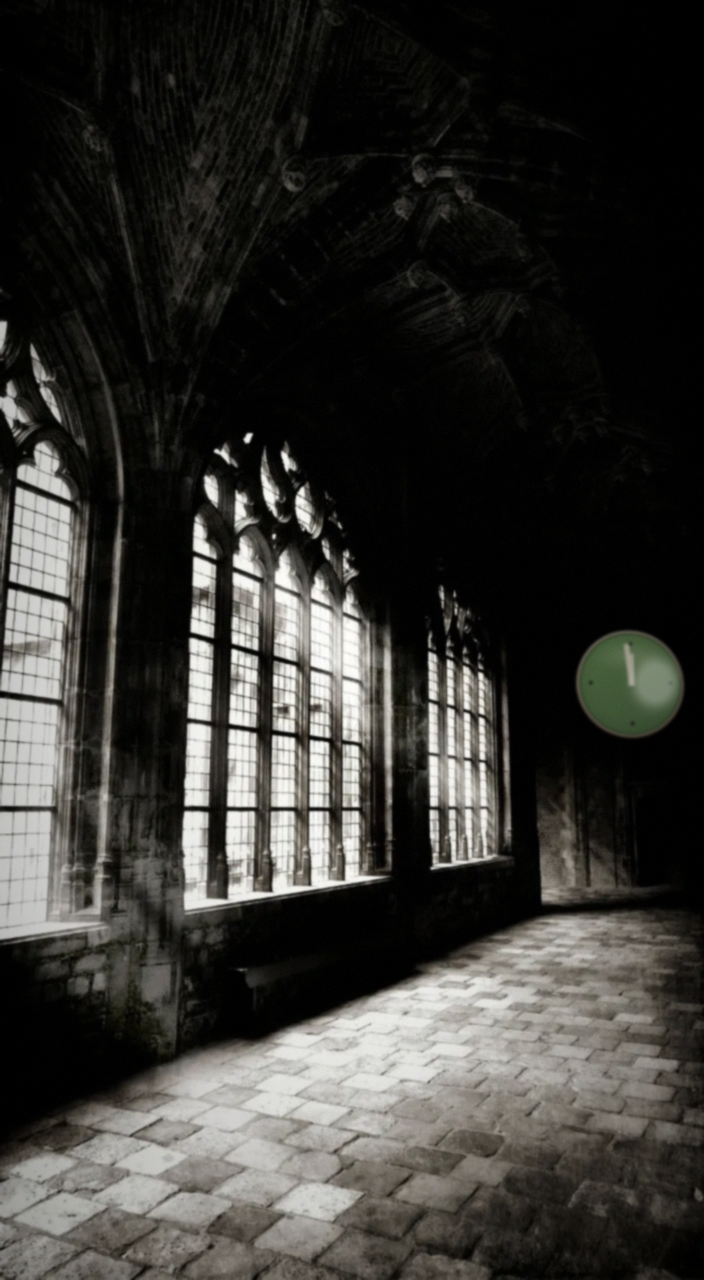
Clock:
11:59
